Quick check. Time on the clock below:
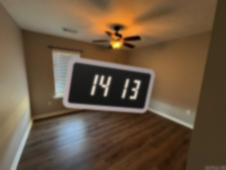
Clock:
14:13
